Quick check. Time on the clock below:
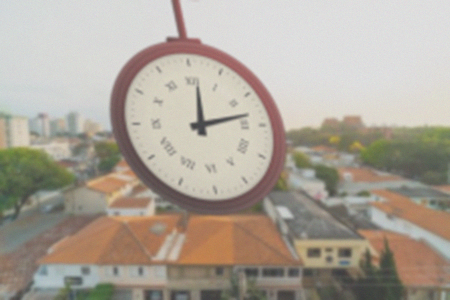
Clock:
12:13
